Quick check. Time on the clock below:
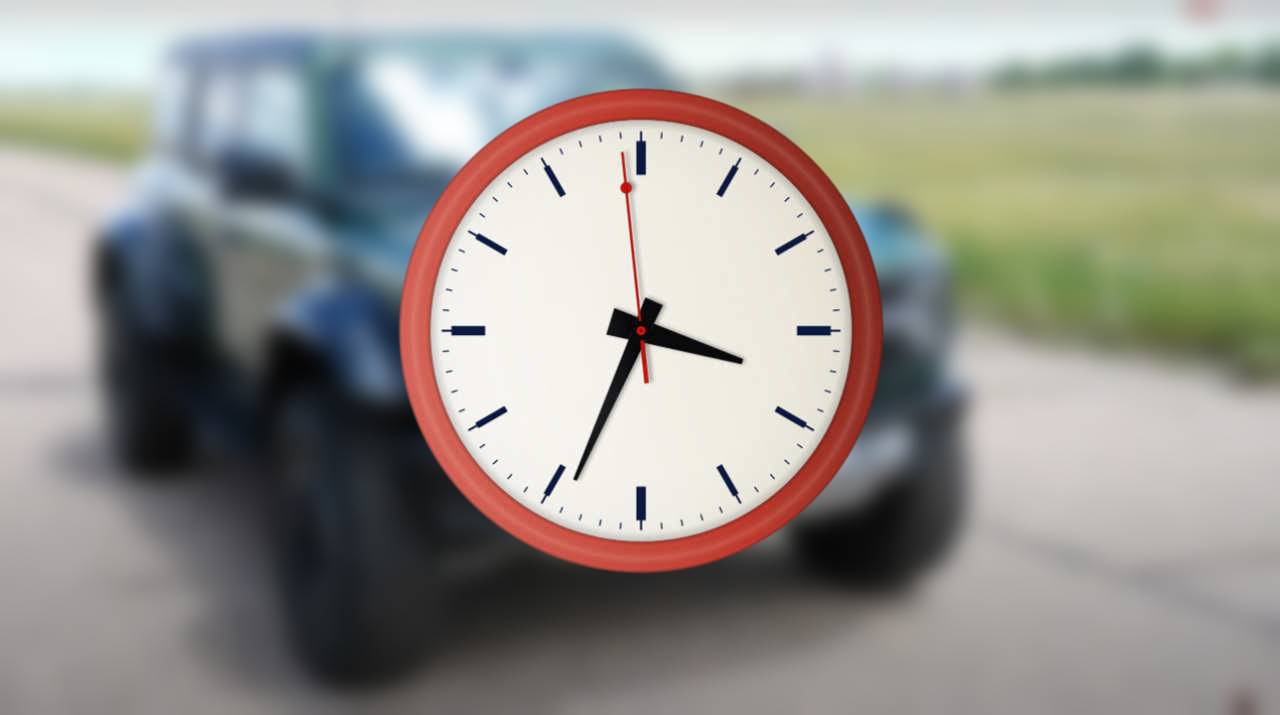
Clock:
3:33:59
